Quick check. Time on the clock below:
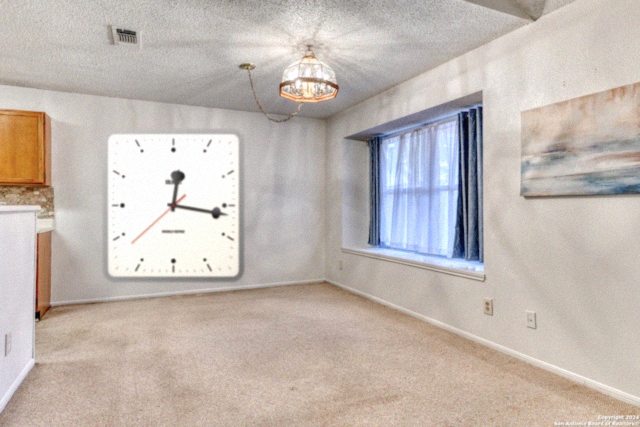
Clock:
12:16:38
